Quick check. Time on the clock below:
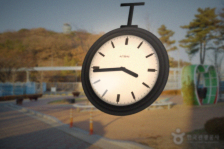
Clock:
3:44
